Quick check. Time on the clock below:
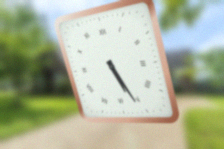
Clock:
5:26
